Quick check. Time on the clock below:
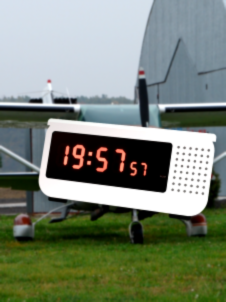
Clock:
19:57:57
